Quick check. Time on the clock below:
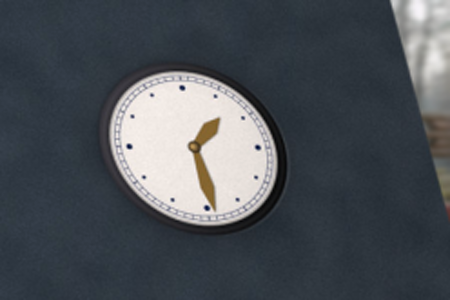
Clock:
1:29
